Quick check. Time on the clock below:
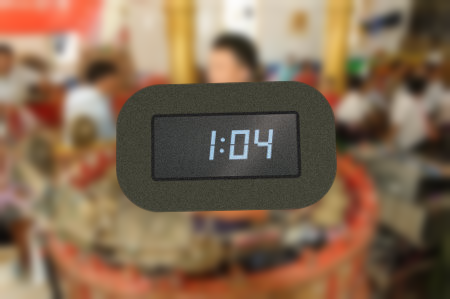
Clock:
1:04
